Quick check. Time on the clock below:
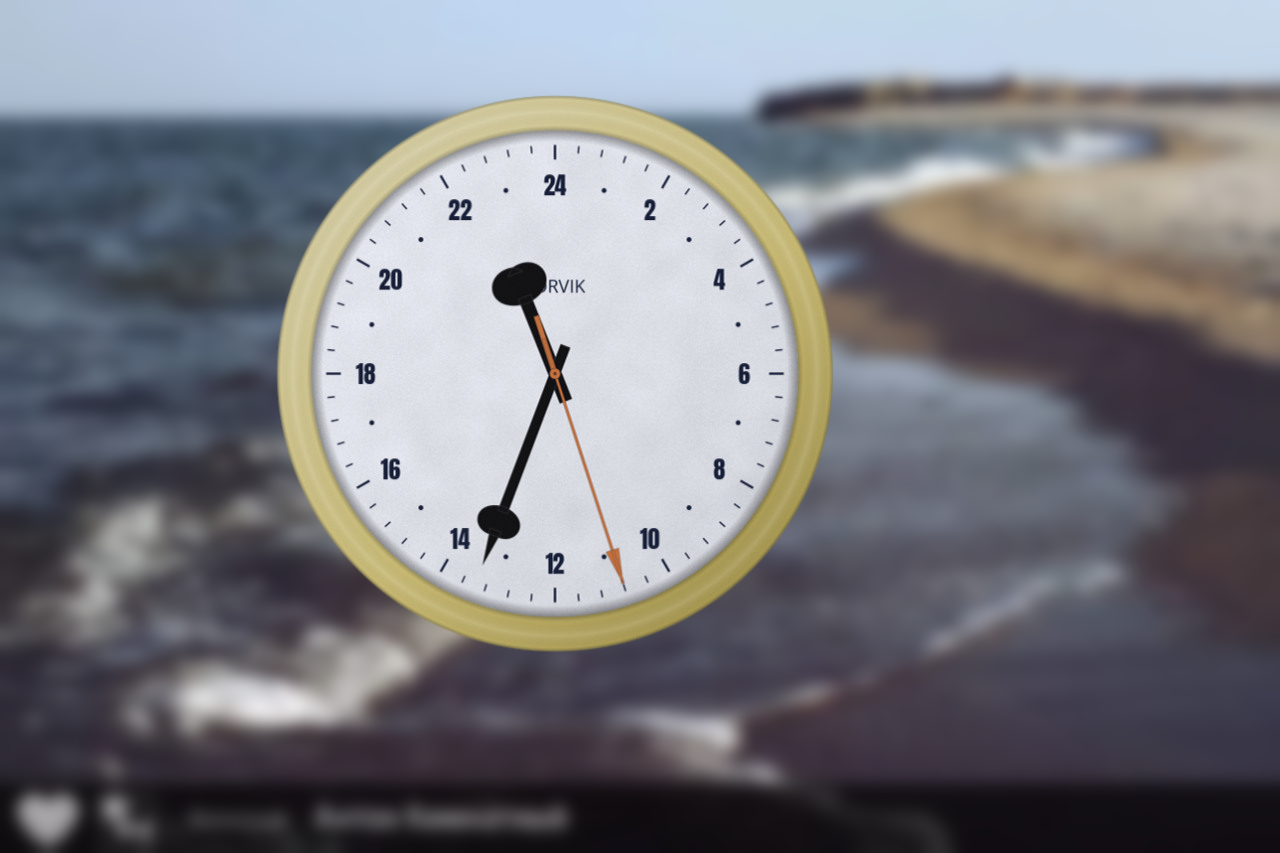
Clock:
22:33:27
